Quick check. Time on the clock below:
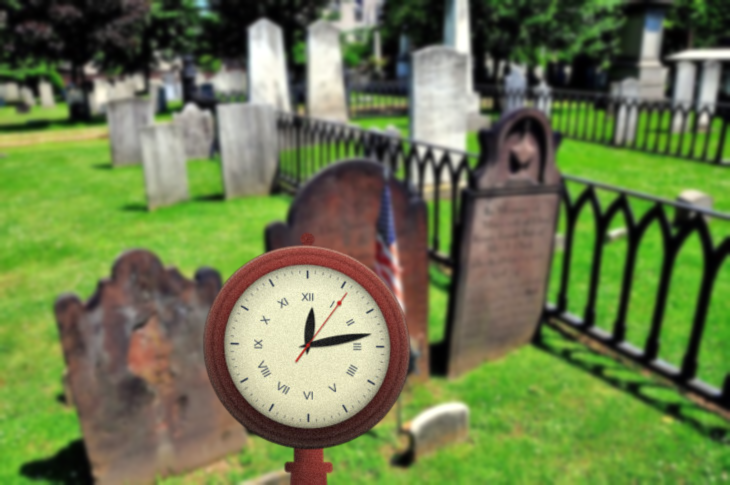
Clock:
12:13:06
